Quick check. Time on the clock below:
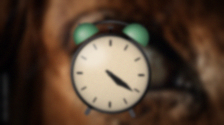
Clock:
4:21
